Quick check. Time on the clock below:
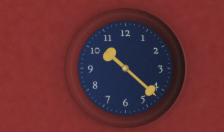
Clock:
10:22
